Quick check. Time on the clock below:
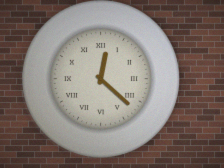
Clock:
12:22
